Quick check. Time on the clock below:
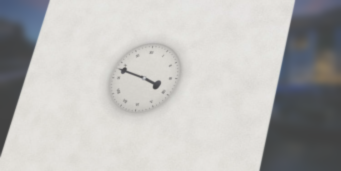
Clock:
3:48
